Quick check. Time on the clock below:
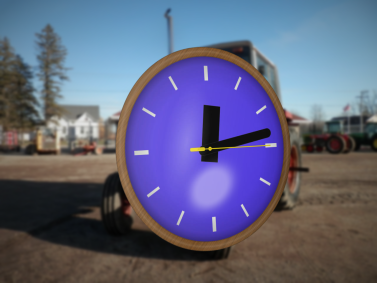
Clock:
12:13:15
